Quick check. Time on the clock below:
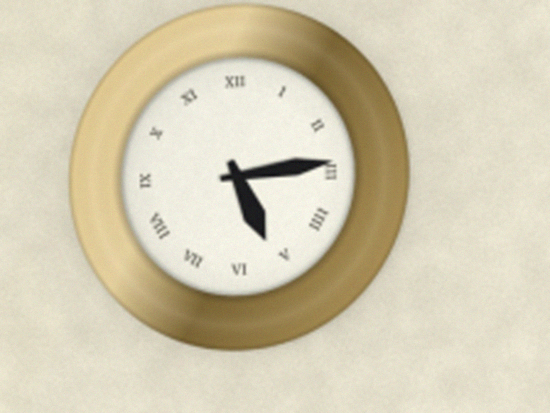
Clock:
5:14
